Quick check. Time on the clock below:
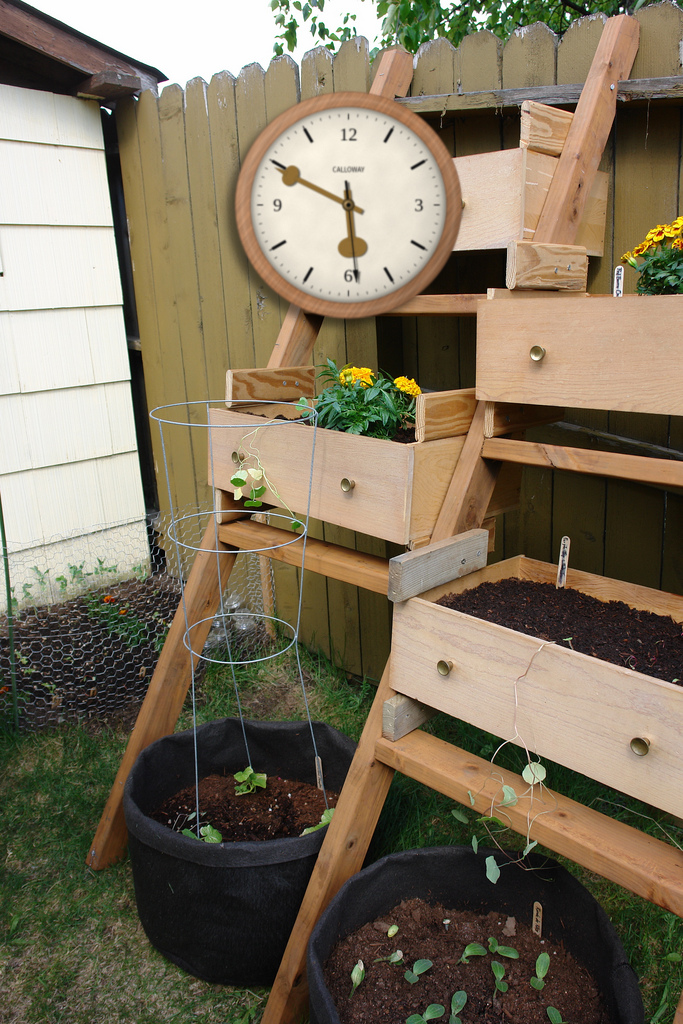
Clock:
5:49:29
